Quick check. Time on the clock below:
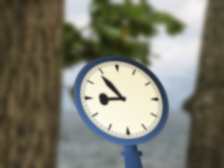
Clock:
8:54
